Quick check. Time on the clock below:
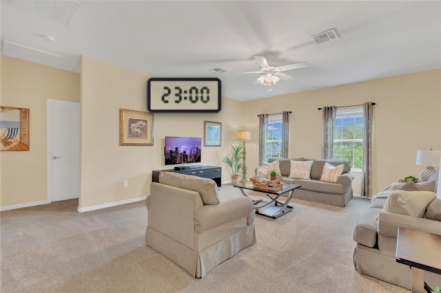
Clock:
23:00
